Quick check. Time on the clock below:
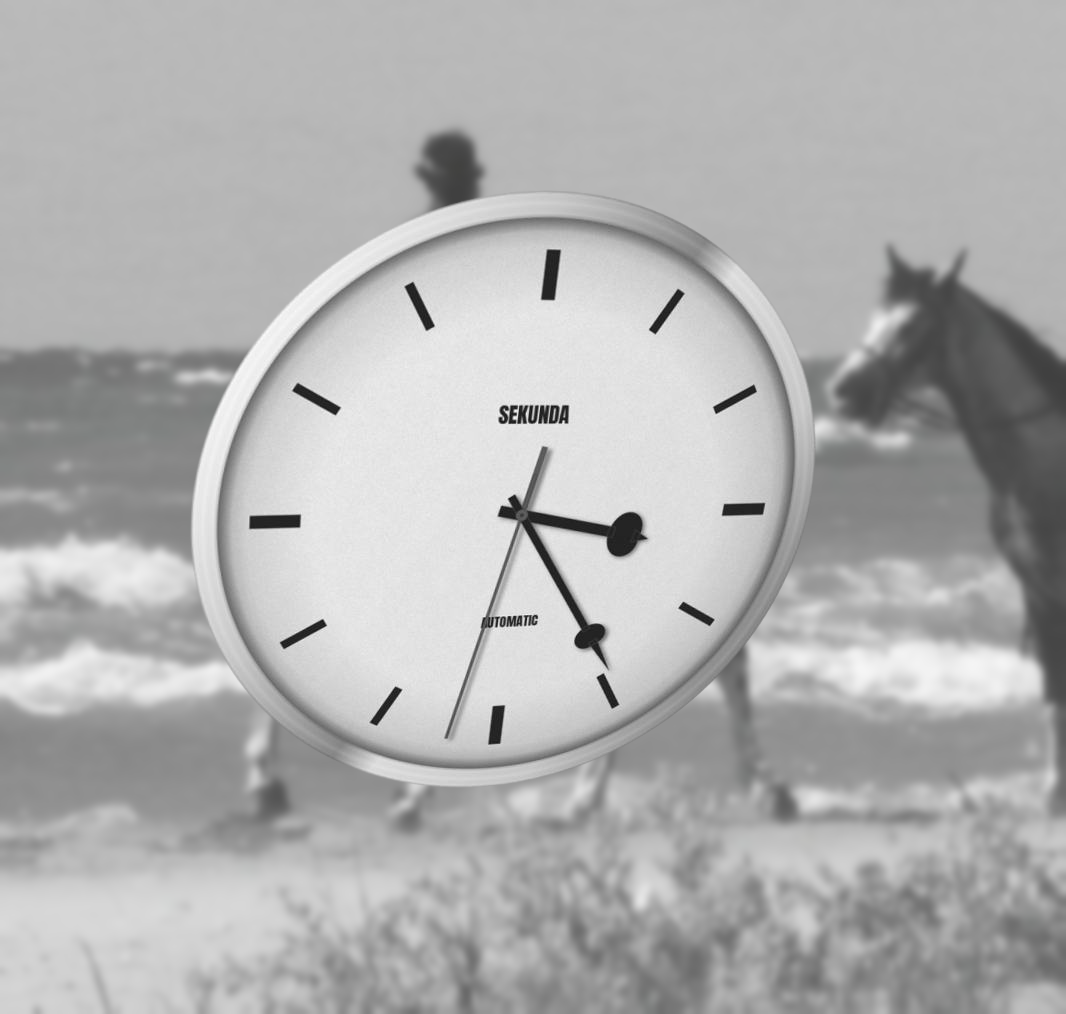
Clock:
3:24:32
